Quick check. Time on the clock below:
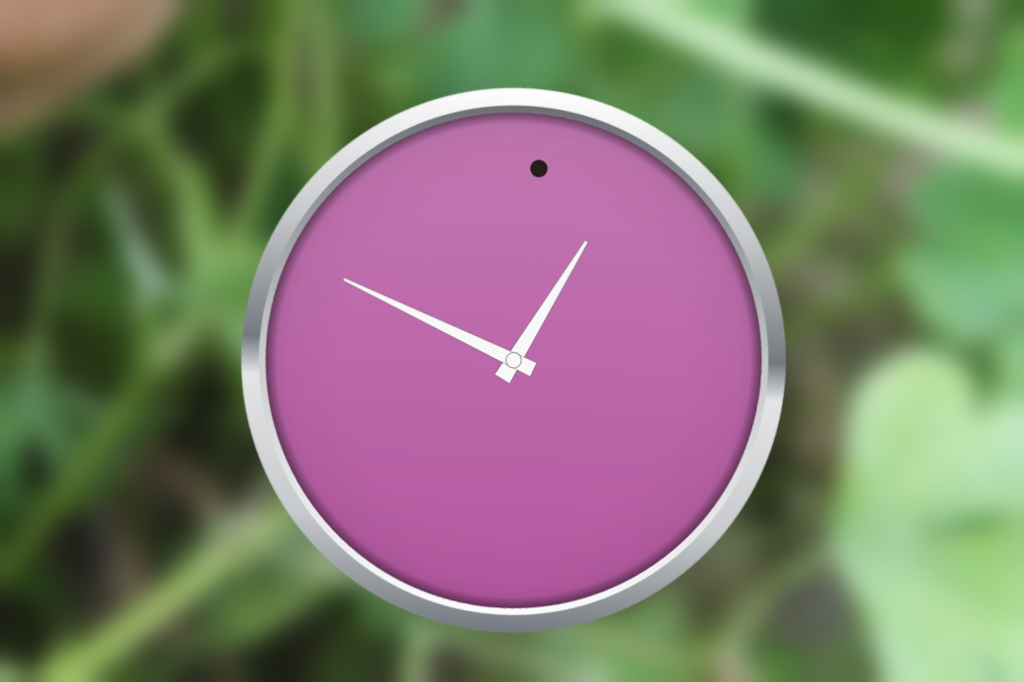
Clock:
12:48
